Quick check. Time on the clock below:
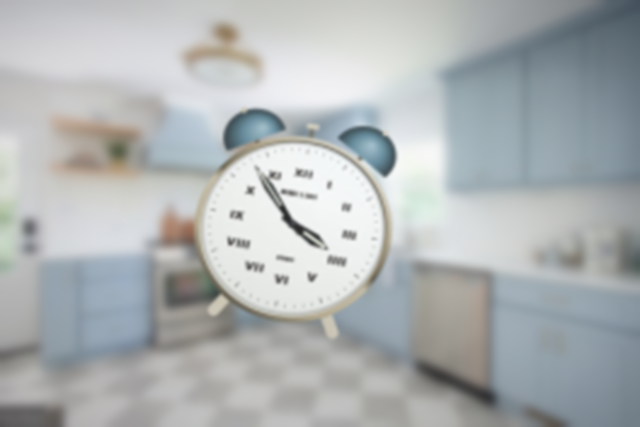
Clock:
3:53
